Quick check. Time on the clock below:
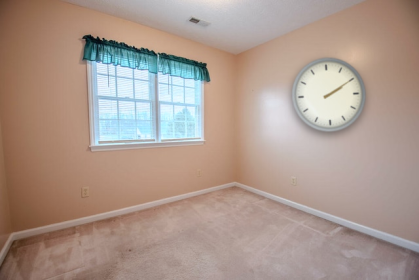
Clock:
2:10
